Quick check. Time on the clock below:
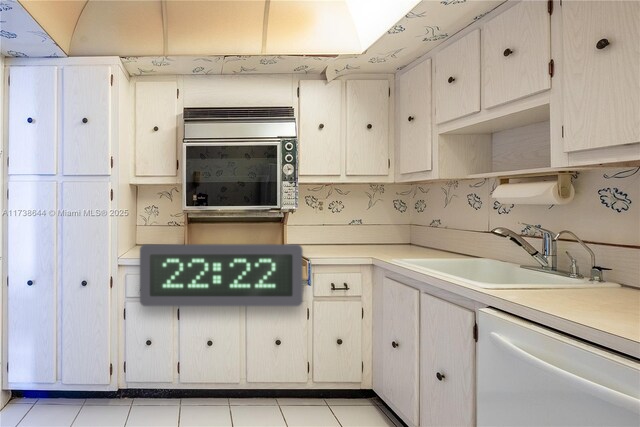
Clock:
22:22
